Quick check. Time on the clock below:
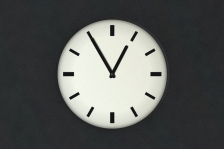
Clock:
12:55
